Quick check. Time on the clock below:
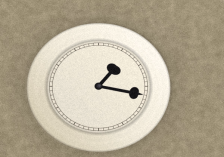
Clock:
1:17
